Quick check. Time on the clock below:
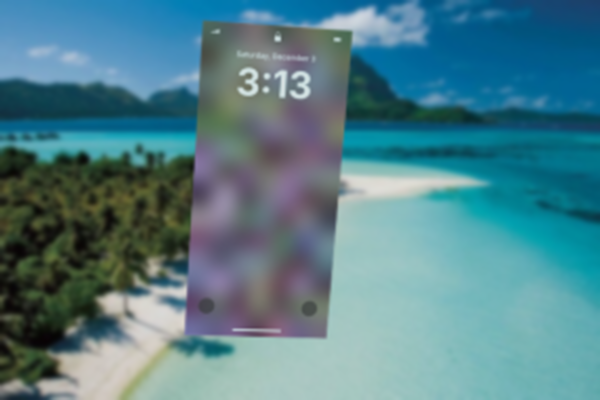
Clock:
3:13
